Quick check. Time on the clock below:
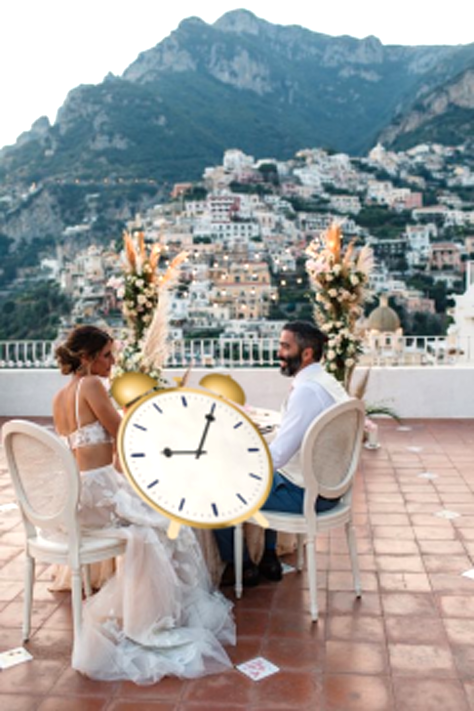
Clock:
9:05
